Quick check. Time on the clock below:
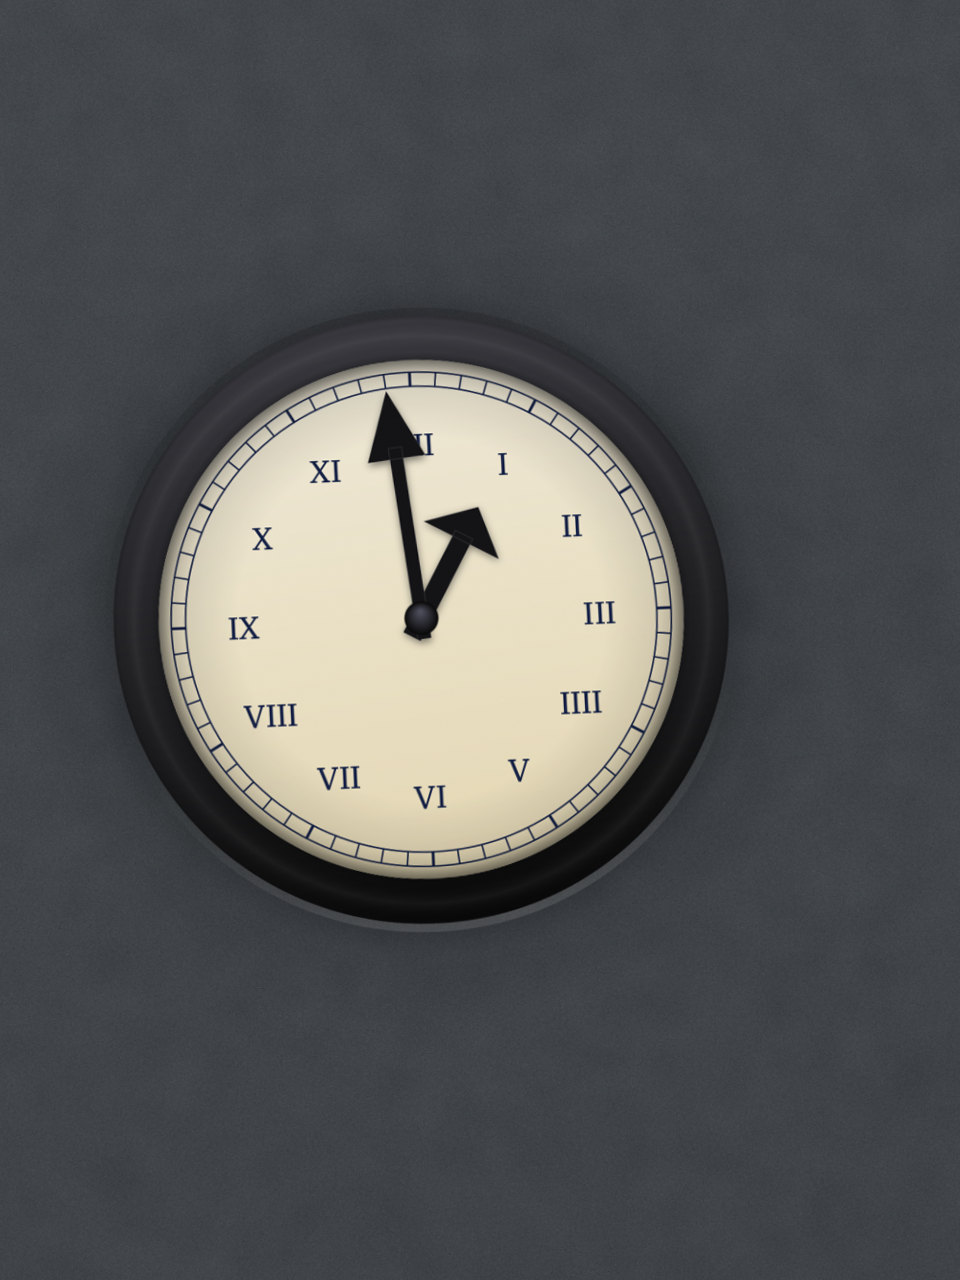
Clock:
12:59
